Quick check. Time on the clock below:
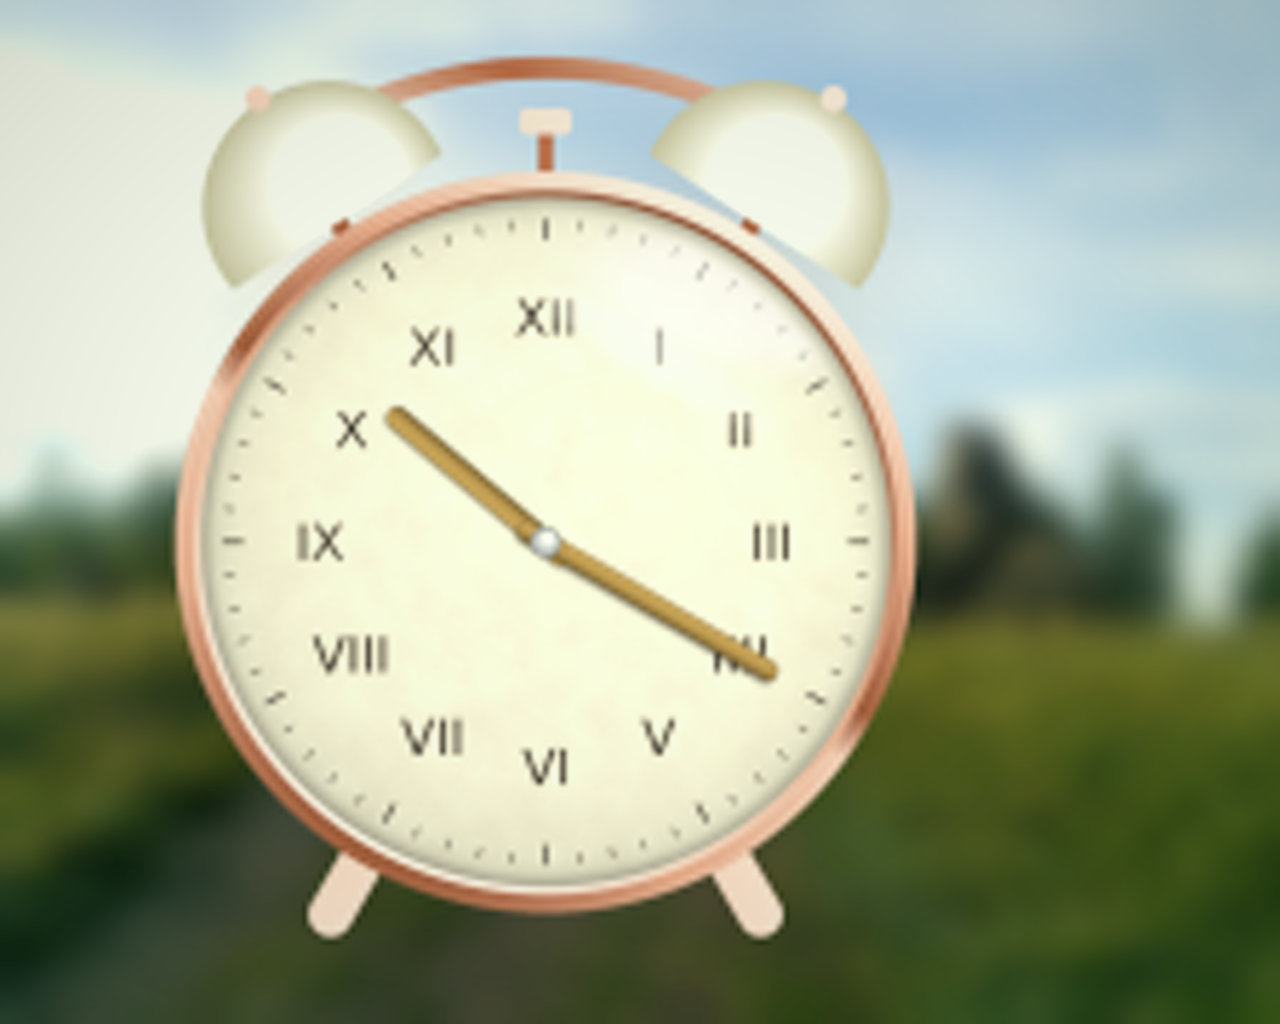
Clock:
10:20
